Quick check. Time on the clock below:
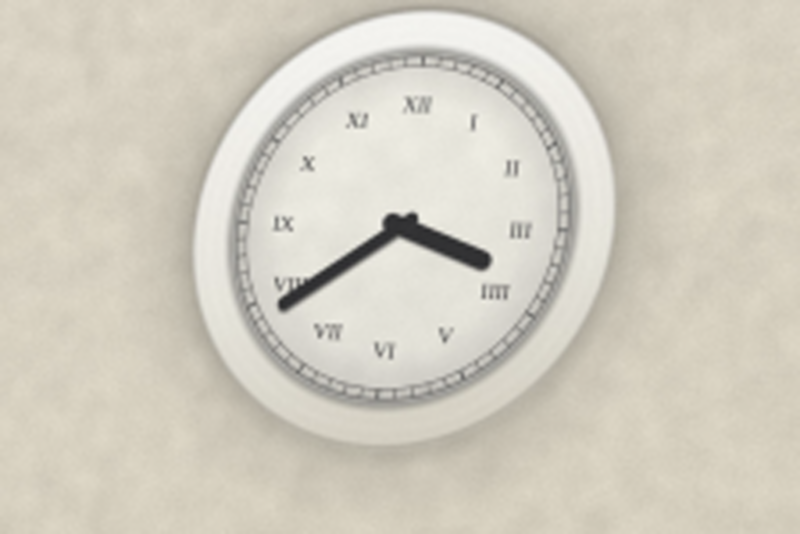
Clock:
3:39
